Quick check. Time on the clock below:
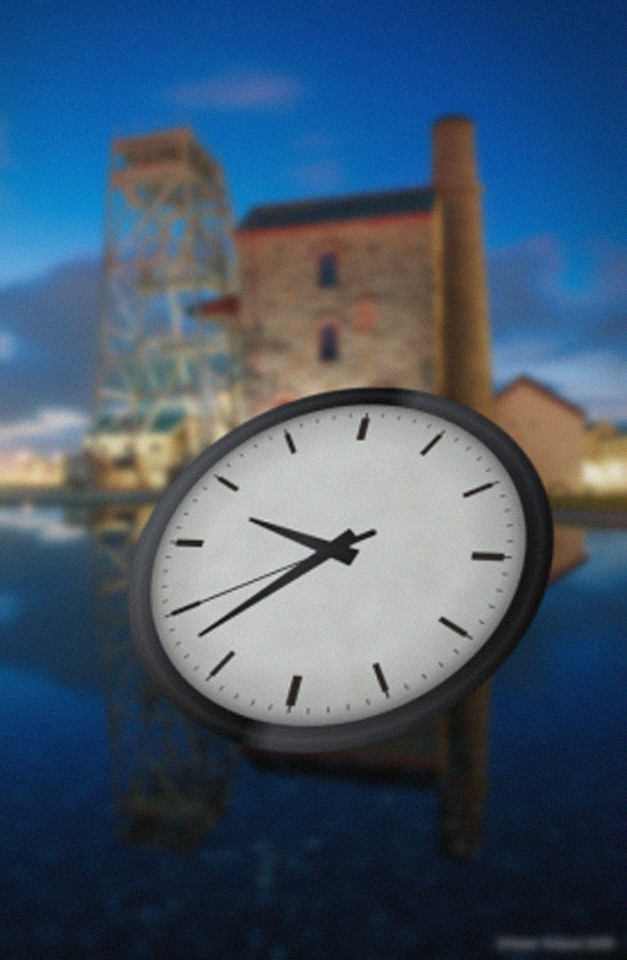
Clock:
9:37:40
